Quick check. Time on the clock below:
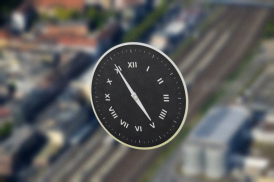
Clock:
4:55
